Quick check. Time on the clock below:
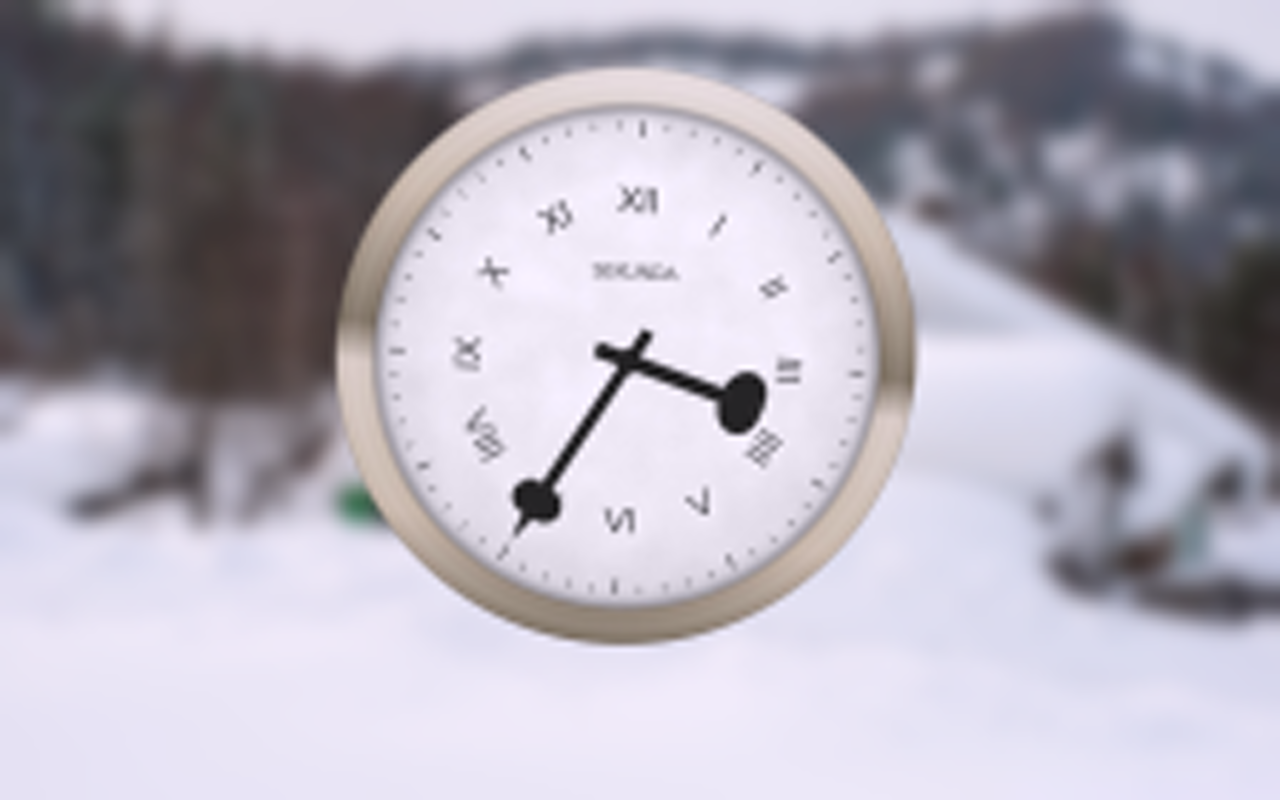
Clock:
3:35
